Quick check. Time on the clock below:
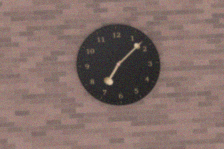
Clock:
7:08
